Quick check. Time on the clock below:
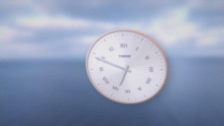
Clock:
6:49
